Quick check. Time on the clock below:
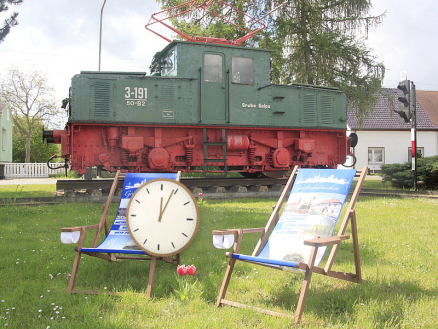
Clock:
12:04
